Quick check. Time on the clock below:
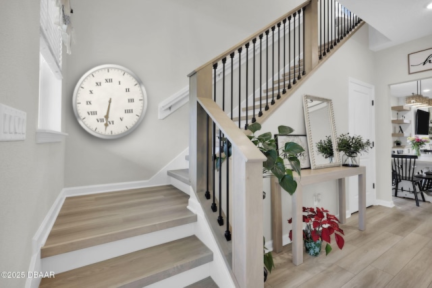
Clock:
6:32
